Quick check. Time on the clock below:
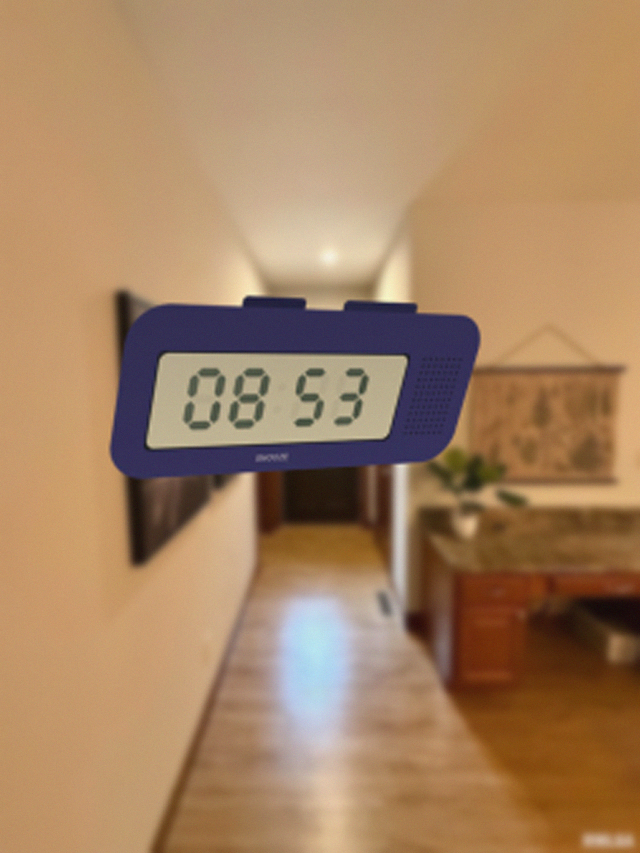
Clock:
8:53
